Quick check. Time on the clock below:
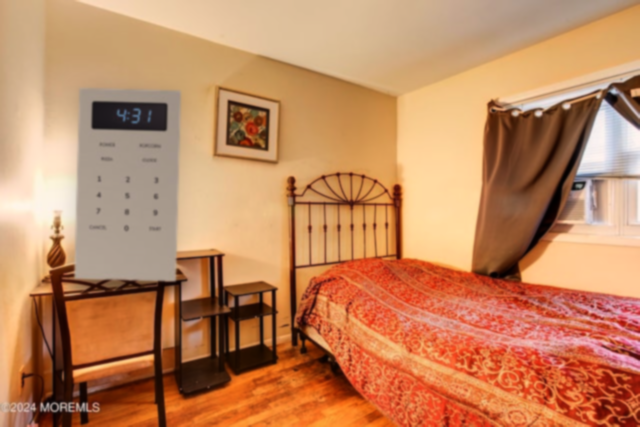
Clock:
4:31
